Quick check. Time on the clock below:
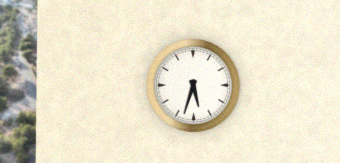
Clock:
5:33
